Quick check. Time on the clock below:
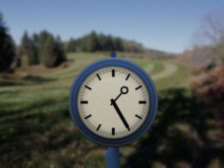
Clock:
1:25
